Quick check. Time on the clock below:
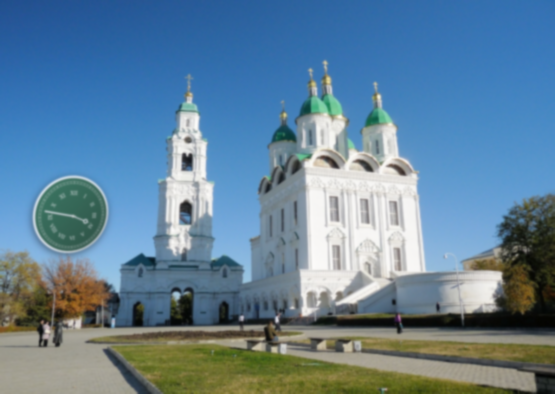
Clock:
3:47
